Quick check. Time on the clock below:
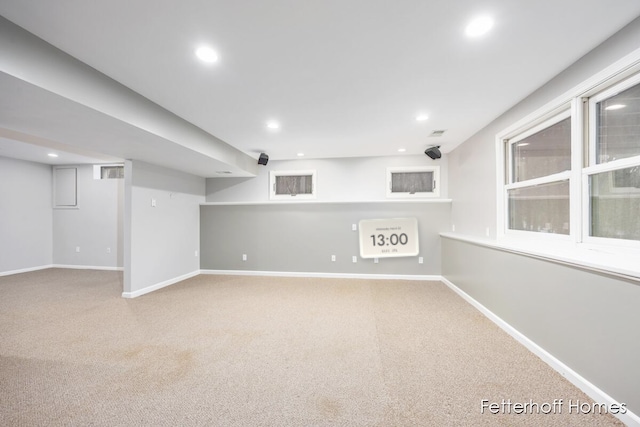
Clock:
13:00
